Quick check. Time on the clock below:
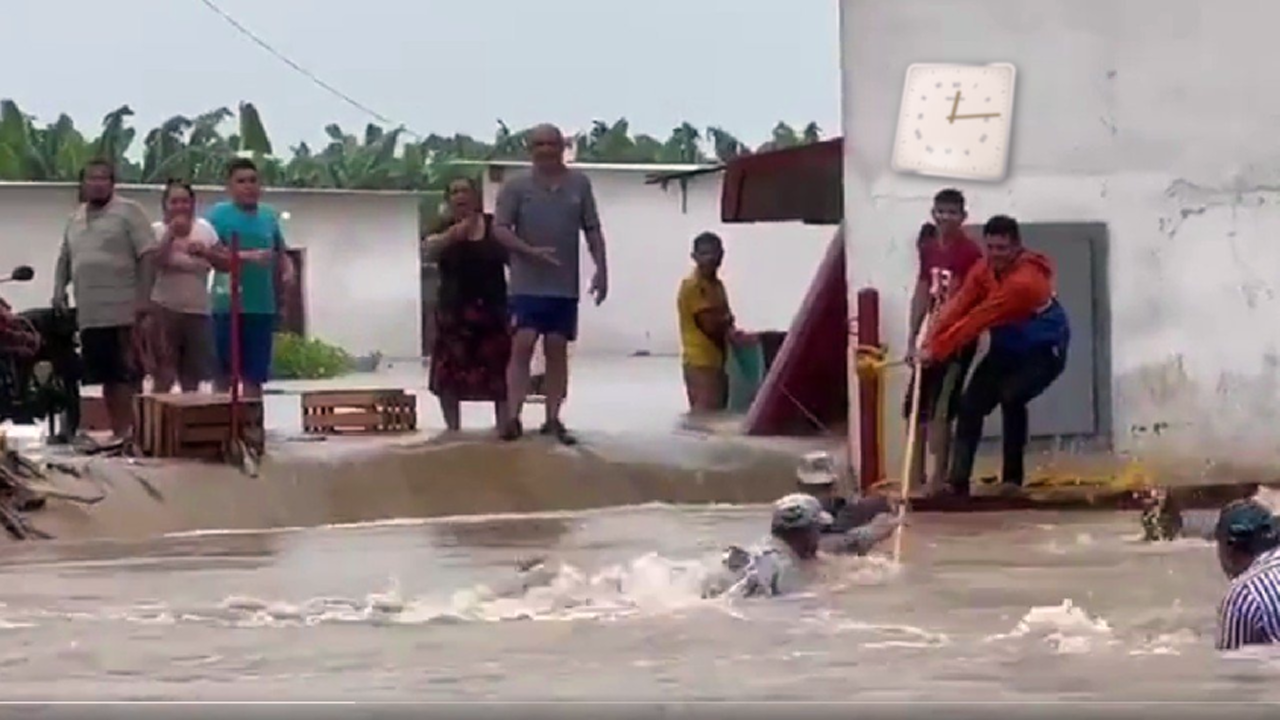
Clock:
12:14
